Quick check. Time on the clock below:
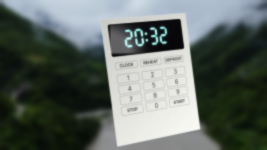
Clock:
20:32
